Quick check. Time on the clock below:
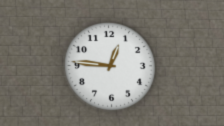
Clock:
12:46
